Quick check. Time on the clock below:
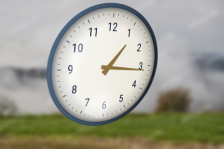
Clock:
1:16
